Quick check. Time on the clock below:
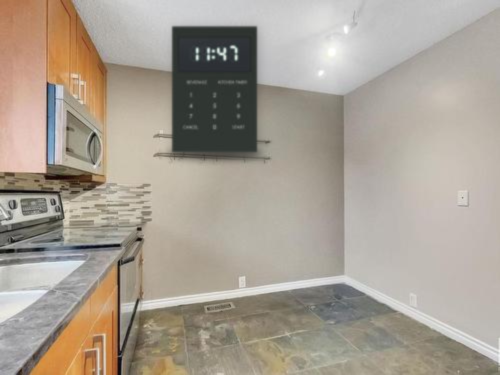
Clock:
11:47
